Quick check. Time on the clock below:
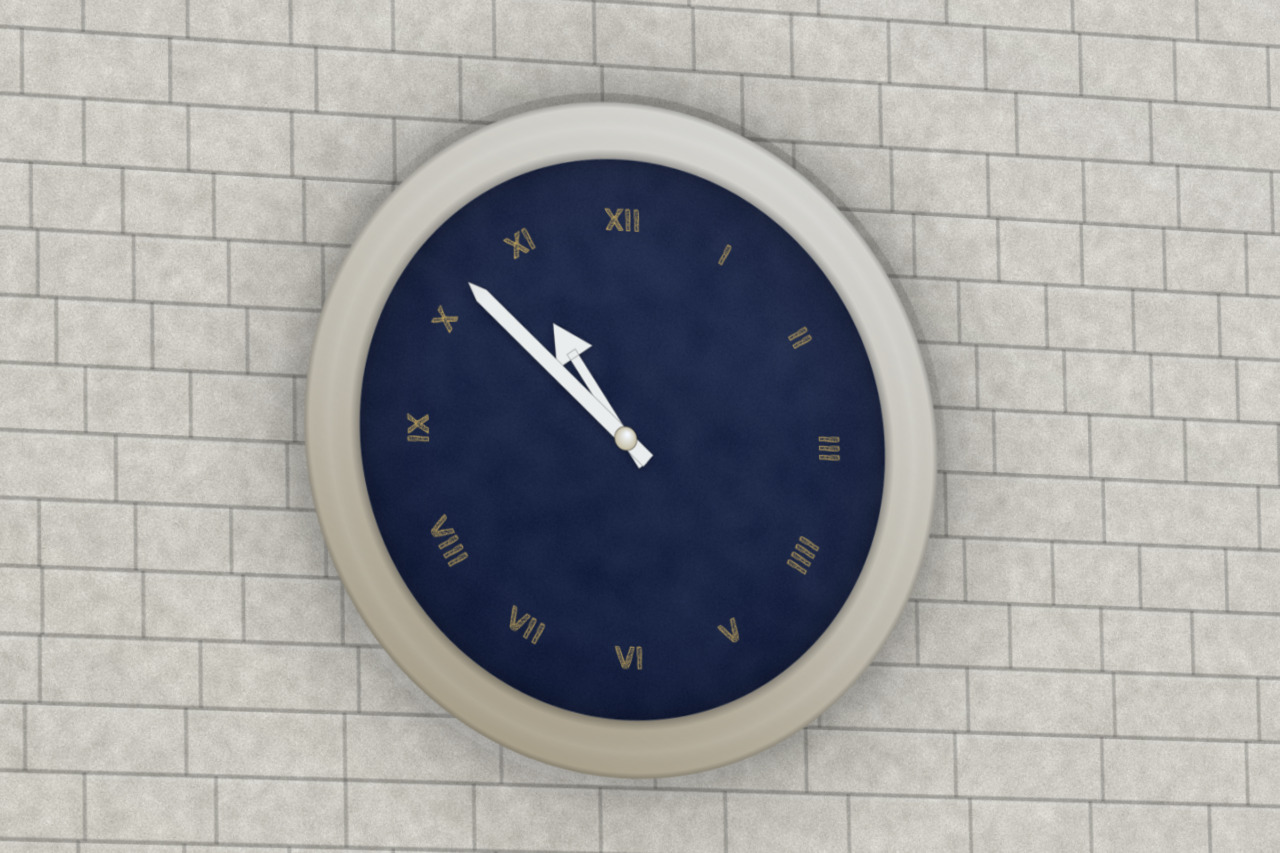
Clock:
10:52
